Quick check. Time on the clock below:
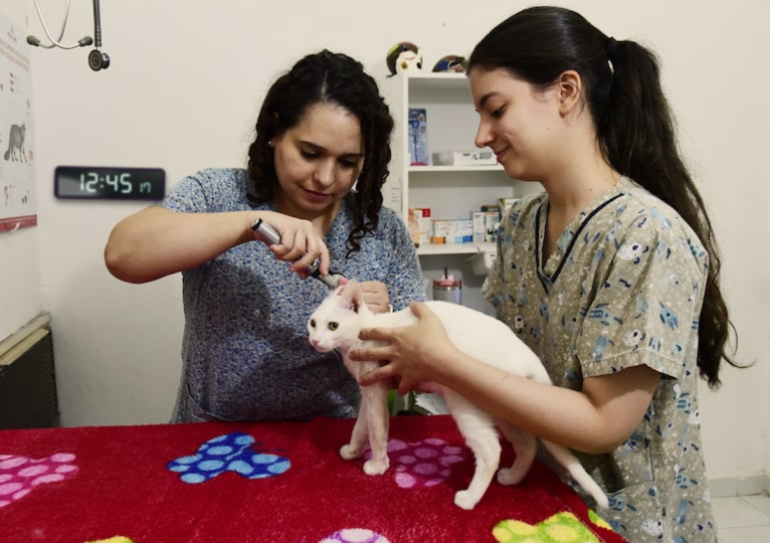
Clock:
12:45
